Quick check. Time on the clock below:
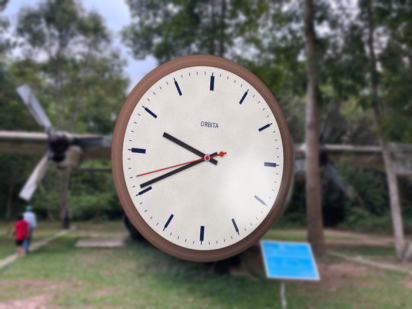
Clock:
9:40:42
